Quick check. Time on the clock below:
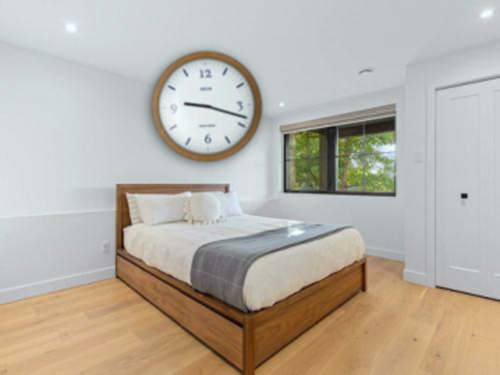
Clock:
9:18
